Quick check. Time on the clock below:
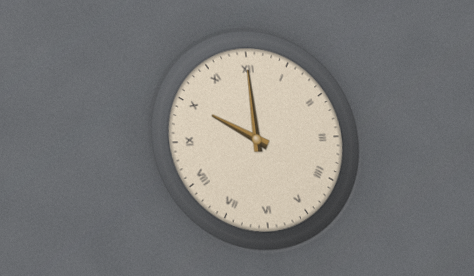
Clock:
10:00
